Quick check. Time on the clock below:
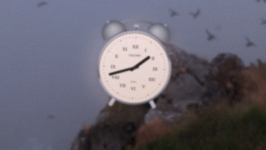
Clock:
1:42
